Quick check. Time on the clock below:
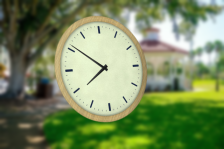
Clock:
7:51
